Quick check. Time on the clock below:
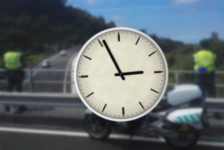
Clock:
2:56
